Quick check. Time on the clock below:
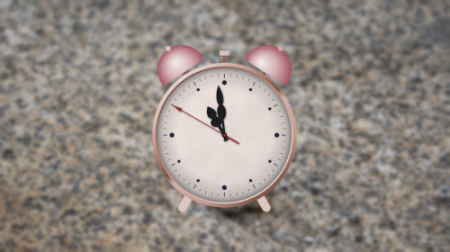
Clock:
10:58:50
